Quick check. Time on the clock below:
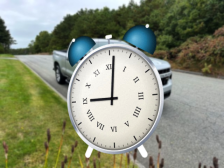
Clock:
9:01
